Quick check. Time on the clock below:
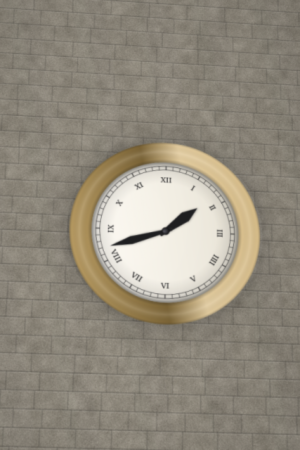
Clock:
1:42
